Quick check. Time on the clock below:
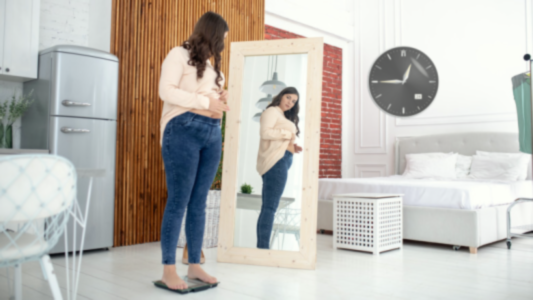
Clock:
12:45
